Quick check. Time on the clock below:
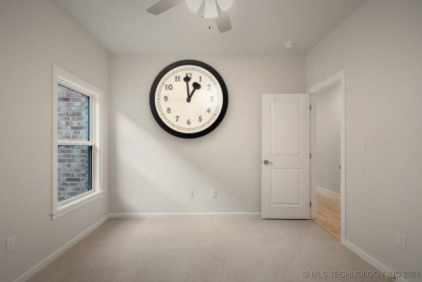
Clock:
12:59
